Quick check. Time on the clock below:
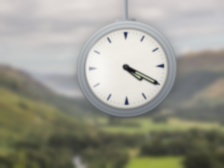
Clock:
4:20
